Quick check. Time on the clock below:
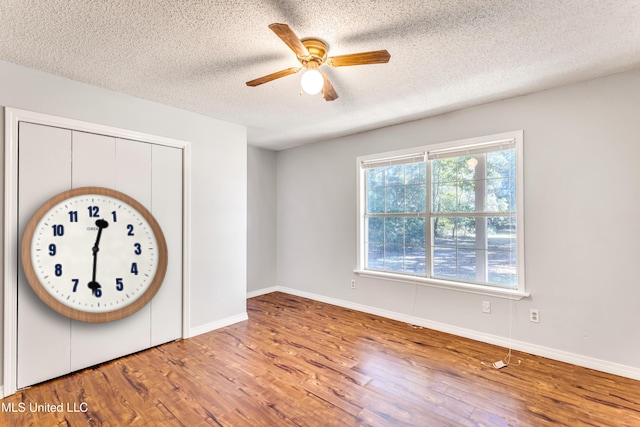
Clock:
12:31
